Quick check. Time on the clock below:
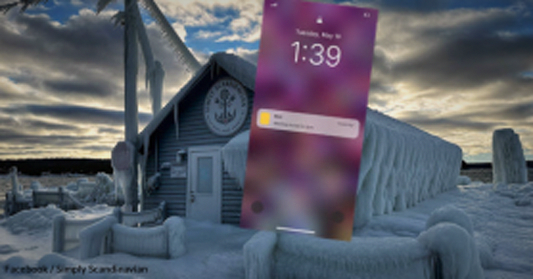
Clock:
1:39
